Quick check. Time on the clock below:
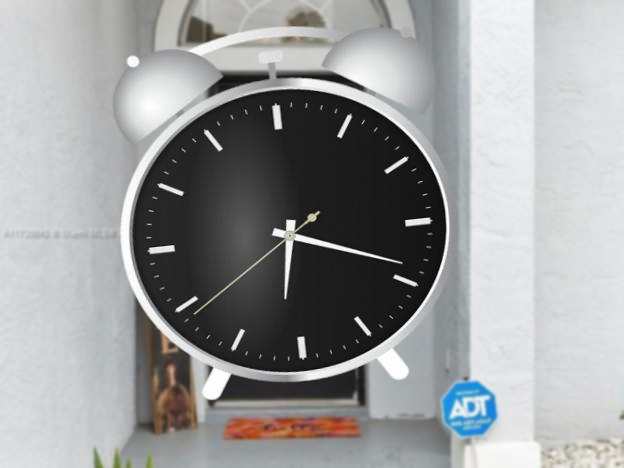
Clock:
6:18:39
